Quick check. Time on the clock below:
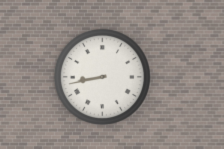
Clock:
8:43
